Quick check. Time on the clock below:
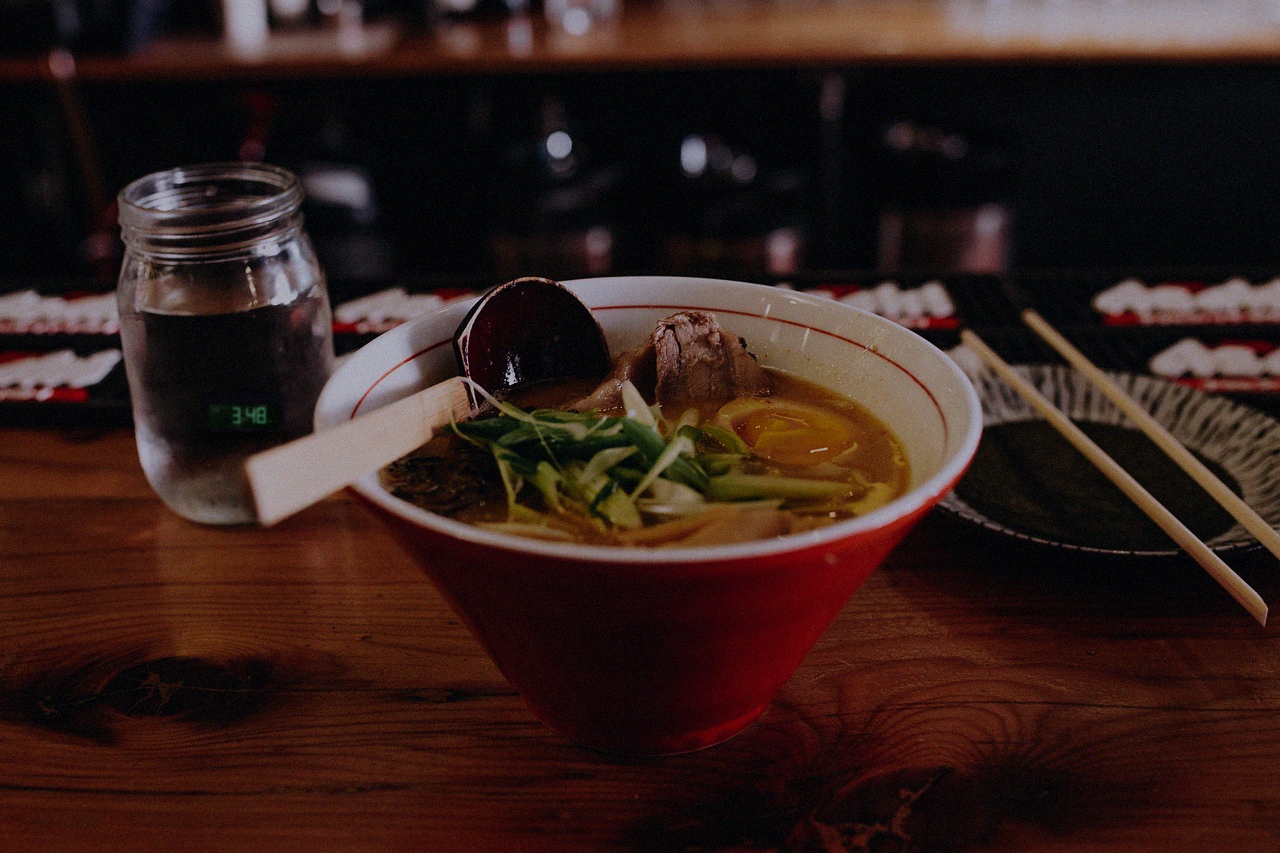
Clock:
3:48
